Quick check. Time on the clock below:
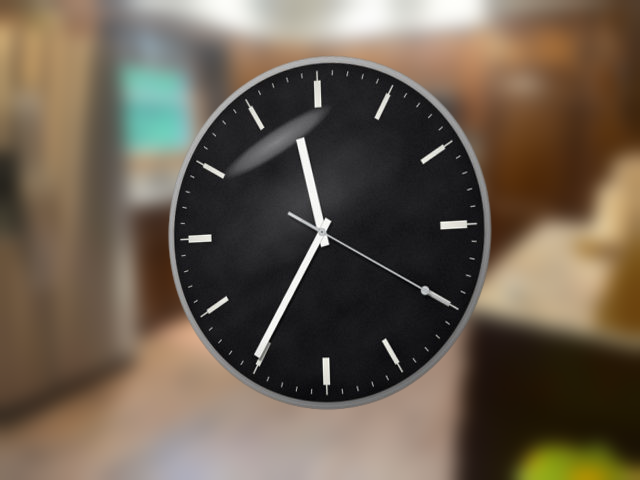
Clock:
11:35:20
